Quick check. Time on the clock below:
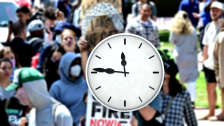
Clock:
11:46
